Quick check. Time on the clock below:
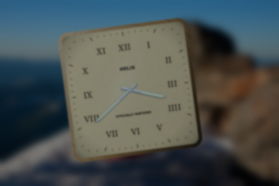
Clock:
3:39
